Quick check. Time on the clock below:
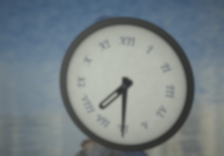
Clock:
7:30
